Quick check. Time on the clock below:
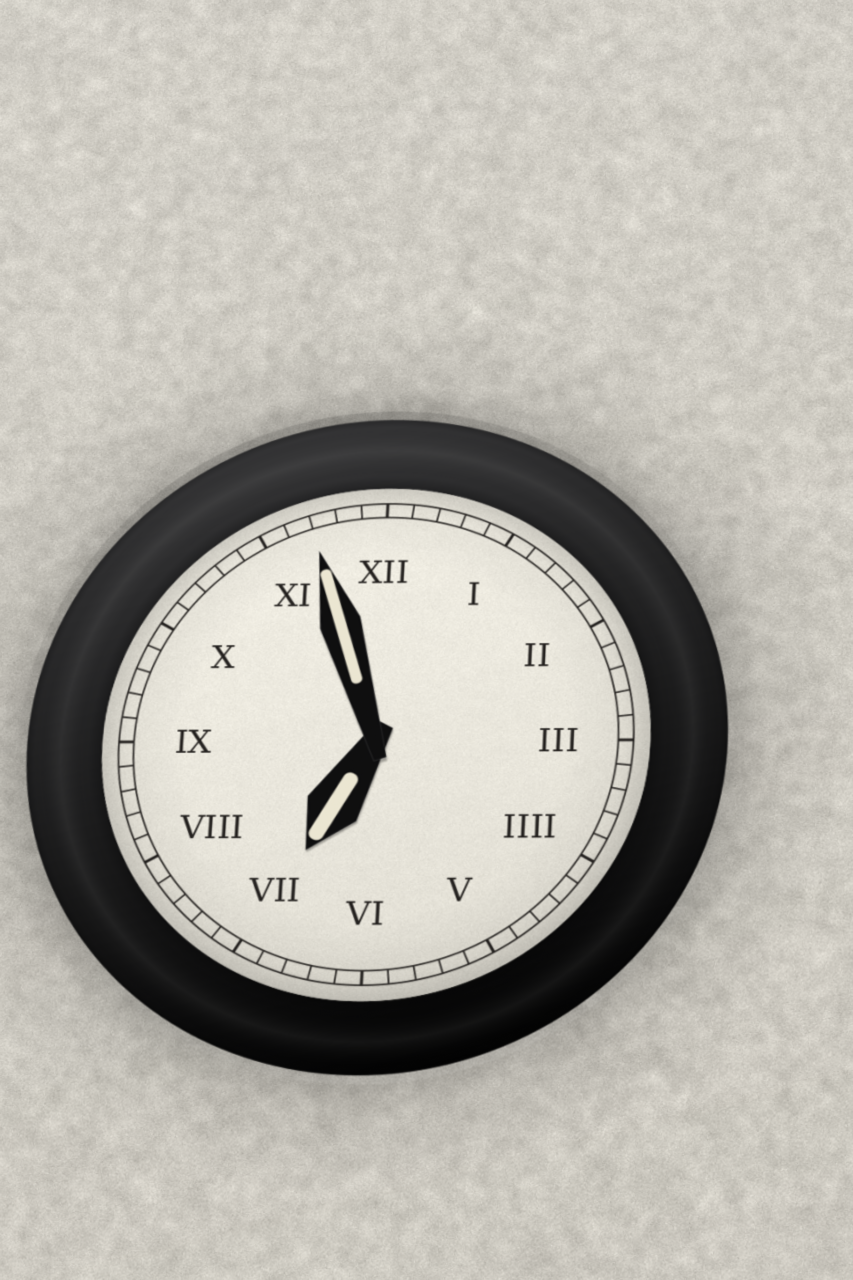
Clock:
6:57
